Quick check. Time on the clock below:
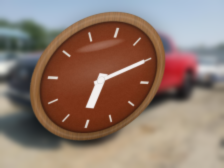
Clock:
6:10
